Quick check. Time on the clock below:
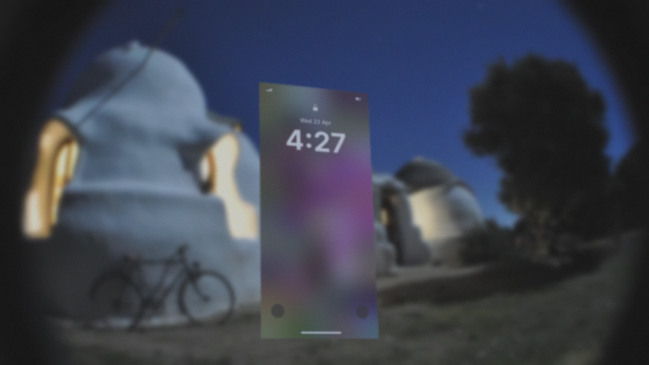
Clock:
4:27
